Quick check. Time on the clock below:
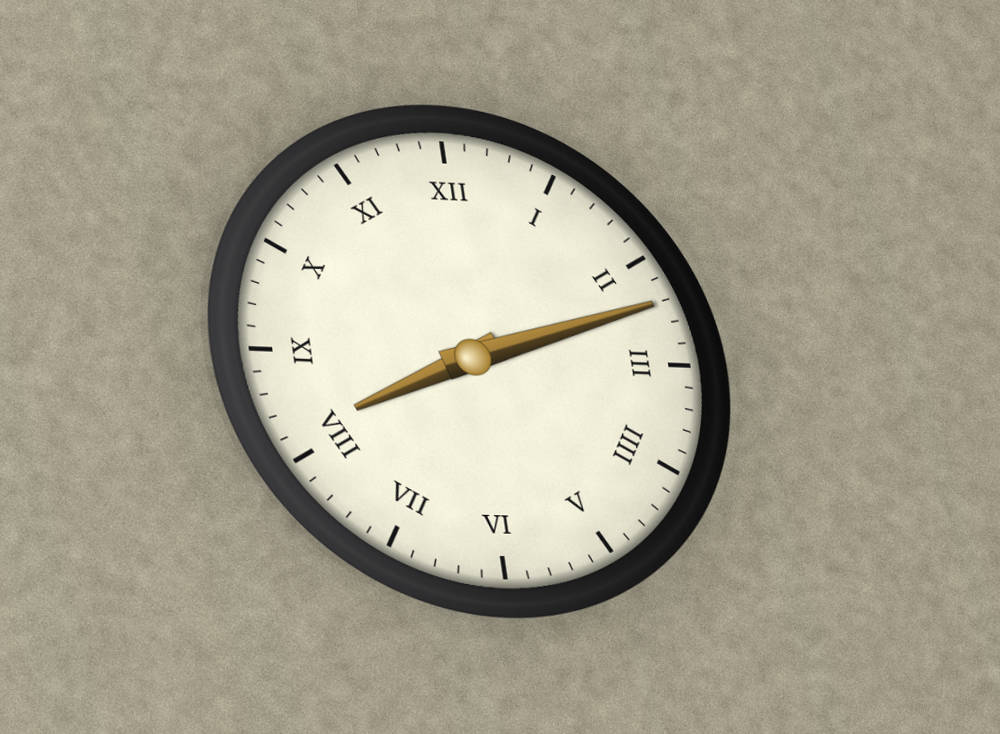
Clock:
8:12
